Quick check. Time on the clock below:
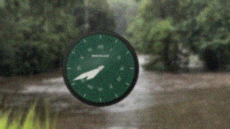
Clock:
7:41
